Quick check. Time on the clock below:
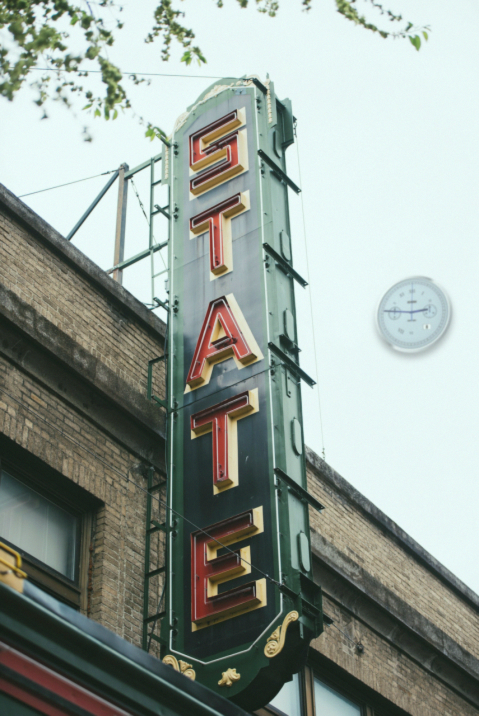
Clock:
2:46
